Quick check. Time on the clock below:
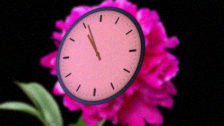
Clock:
10:56
